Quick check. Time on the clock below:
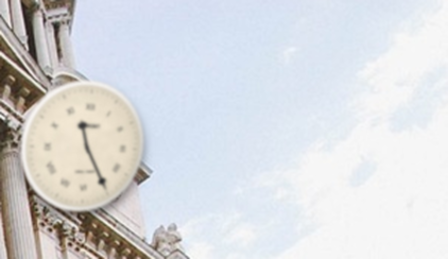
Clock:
11:25
